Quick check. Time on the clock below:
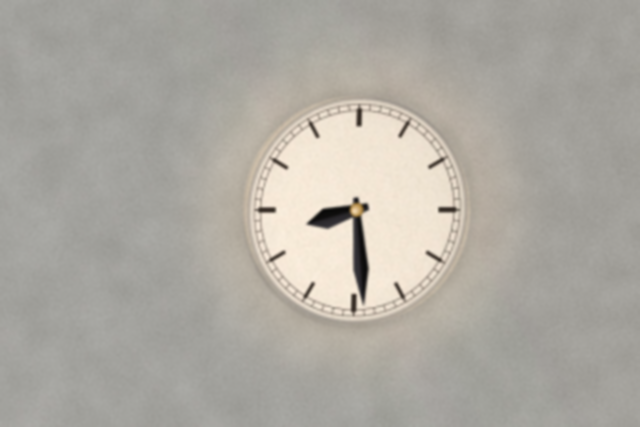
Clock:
8:29
